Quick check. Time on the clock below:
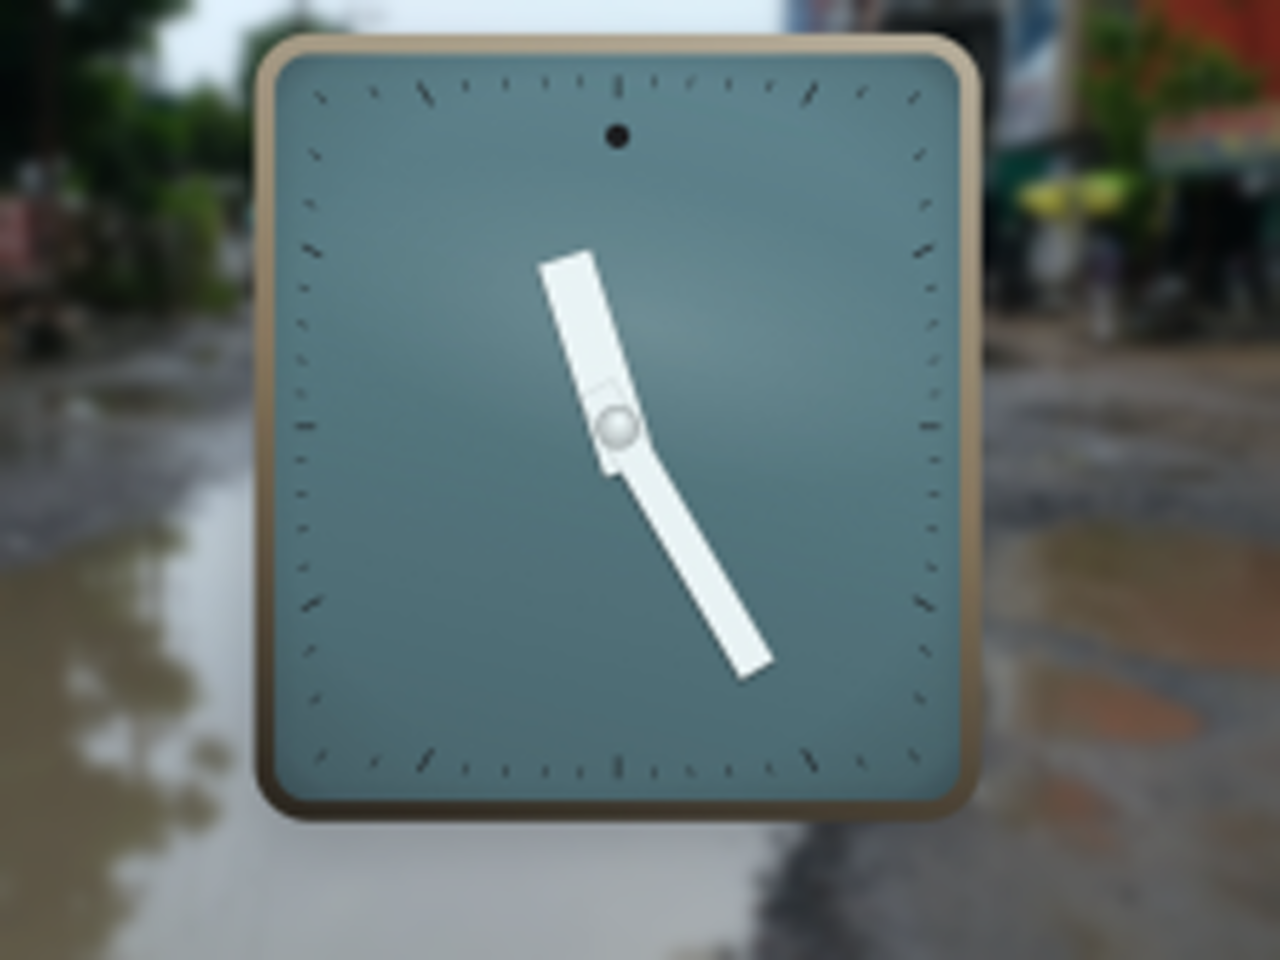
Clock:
11:25
